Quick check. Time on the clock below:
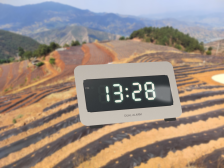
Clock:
13:28
